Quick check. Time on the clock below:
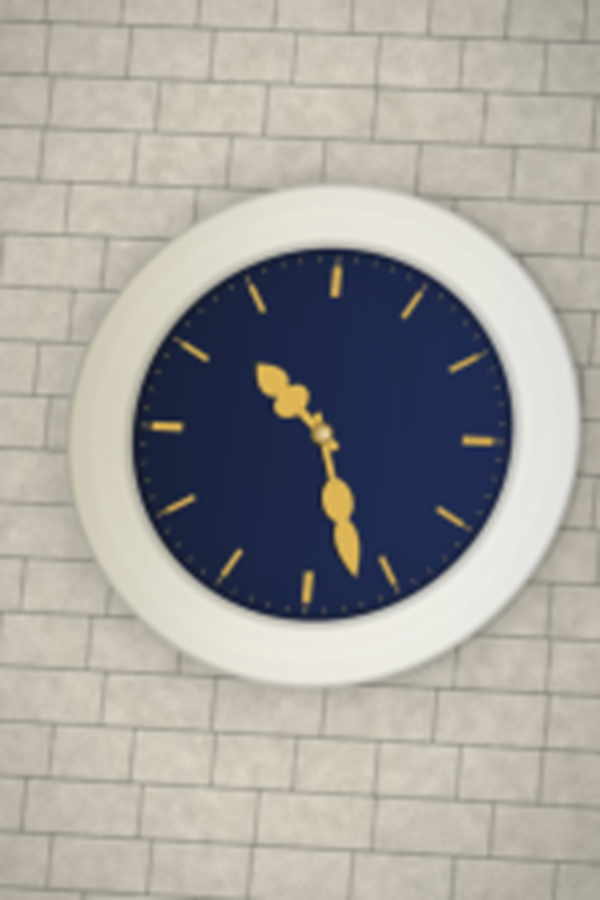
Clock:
10:27
